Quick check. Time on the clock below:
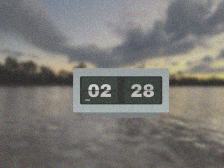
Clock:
2:28
